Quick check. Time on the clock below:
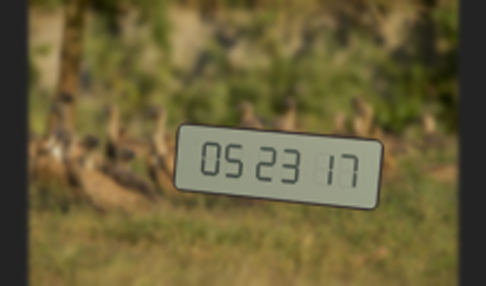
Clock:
5:23:17
